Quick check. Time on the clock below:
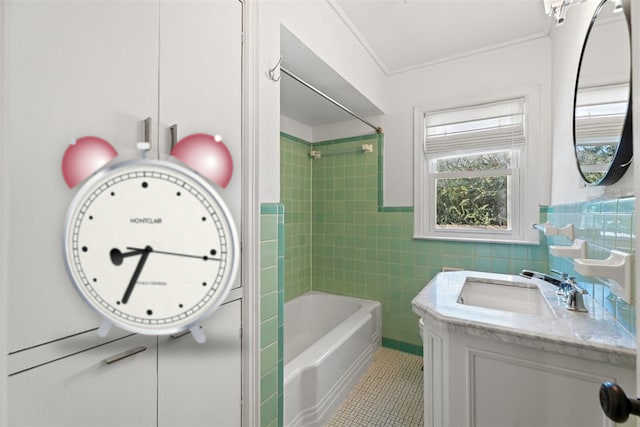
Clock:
8:34:16
